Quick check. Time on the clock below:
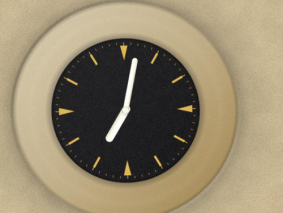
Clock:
7:02
